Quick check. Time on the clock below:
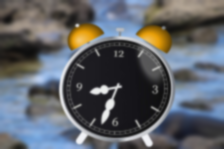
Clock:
8:33
